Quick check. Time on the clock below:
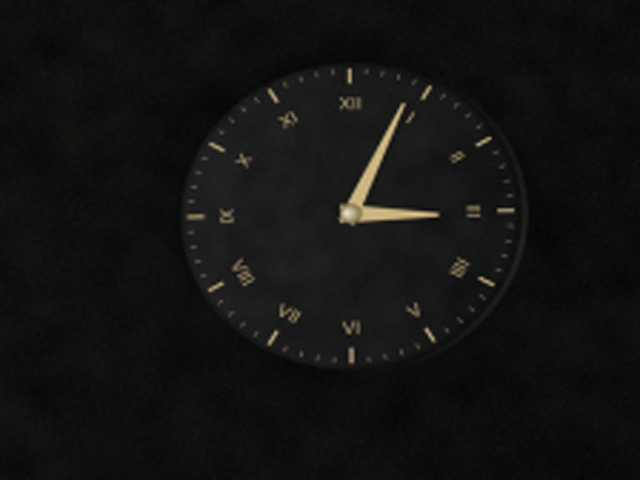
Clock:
3:04
